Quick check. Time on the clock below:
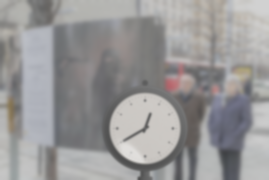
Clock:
12:40
